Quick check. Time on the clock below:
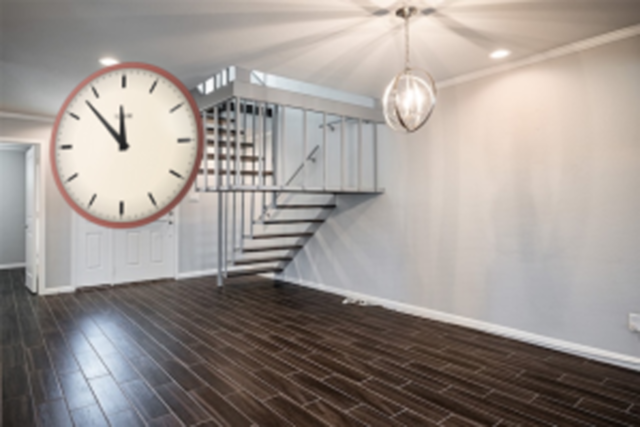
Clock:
11:53
